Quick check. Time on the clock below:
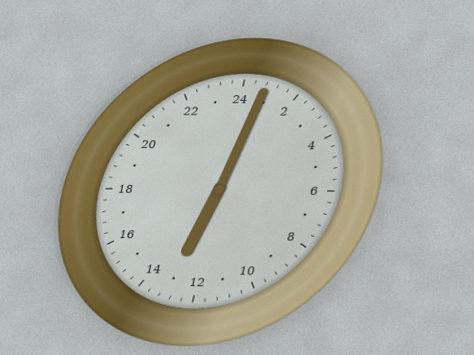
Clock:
13:02
